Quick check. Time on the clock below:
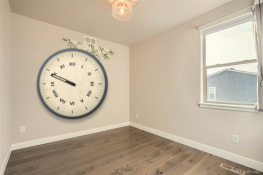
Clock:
9:49
